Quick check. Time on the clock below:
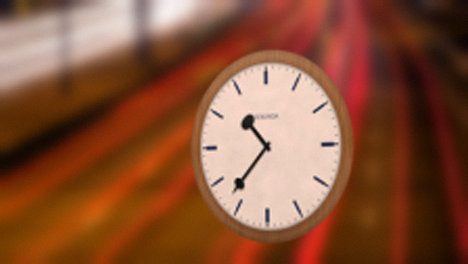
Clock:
10:37
